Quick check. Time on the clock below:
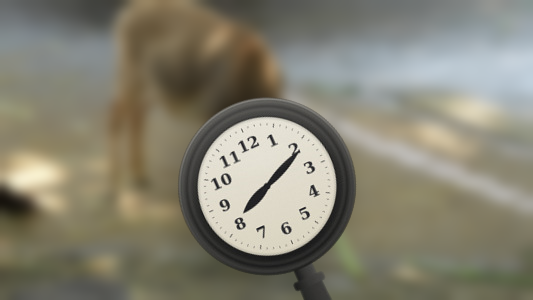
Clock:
8:11
